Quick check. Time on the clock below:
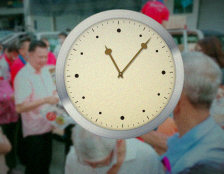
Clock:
11:07
